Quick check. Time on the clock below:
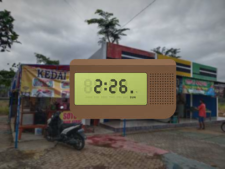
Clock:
2:26
